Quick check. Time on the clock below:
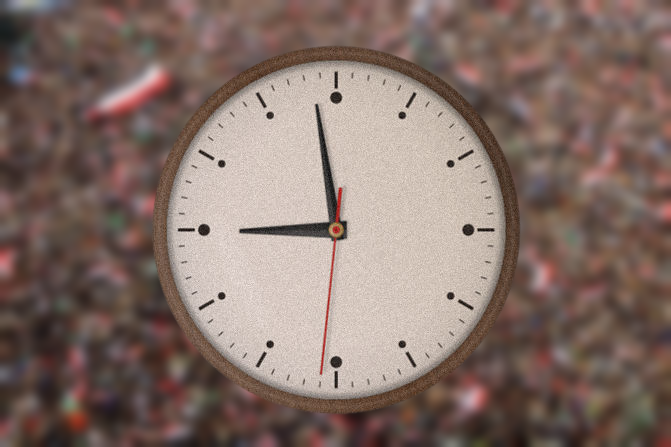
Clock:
8:58:31
